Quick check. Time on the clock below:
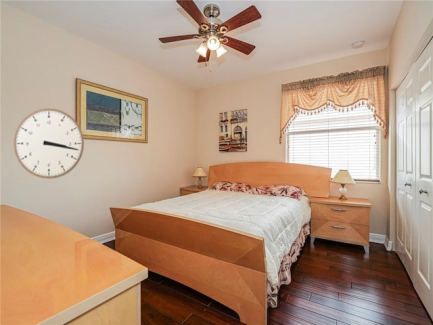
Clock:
3:17
